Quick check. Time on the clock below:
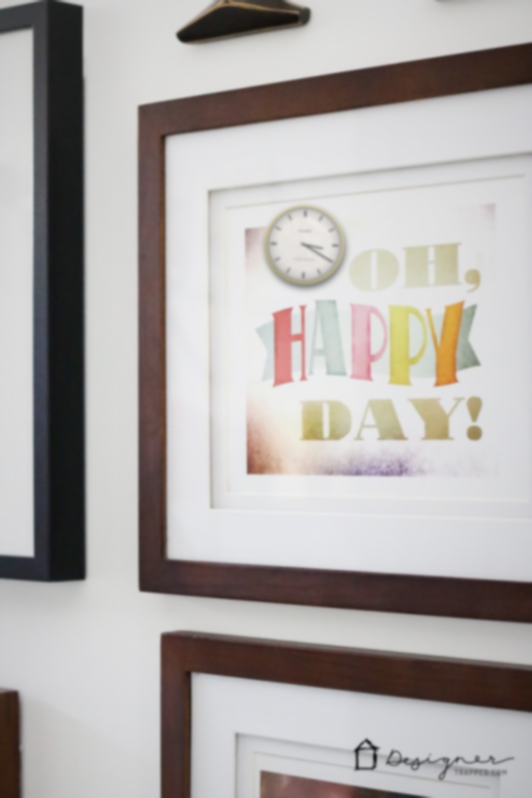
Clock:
3:20
